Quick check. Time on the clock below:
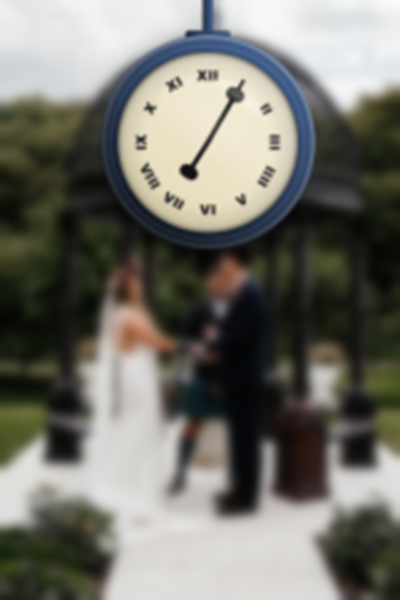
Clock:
7:05
